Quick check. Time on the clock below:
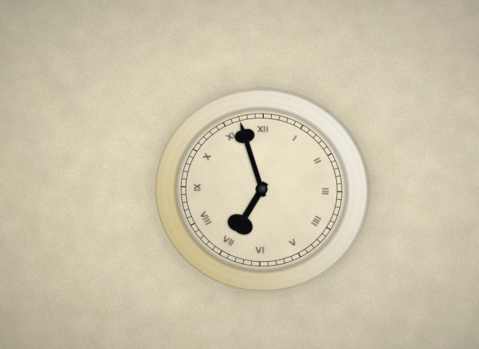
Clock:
6:57
